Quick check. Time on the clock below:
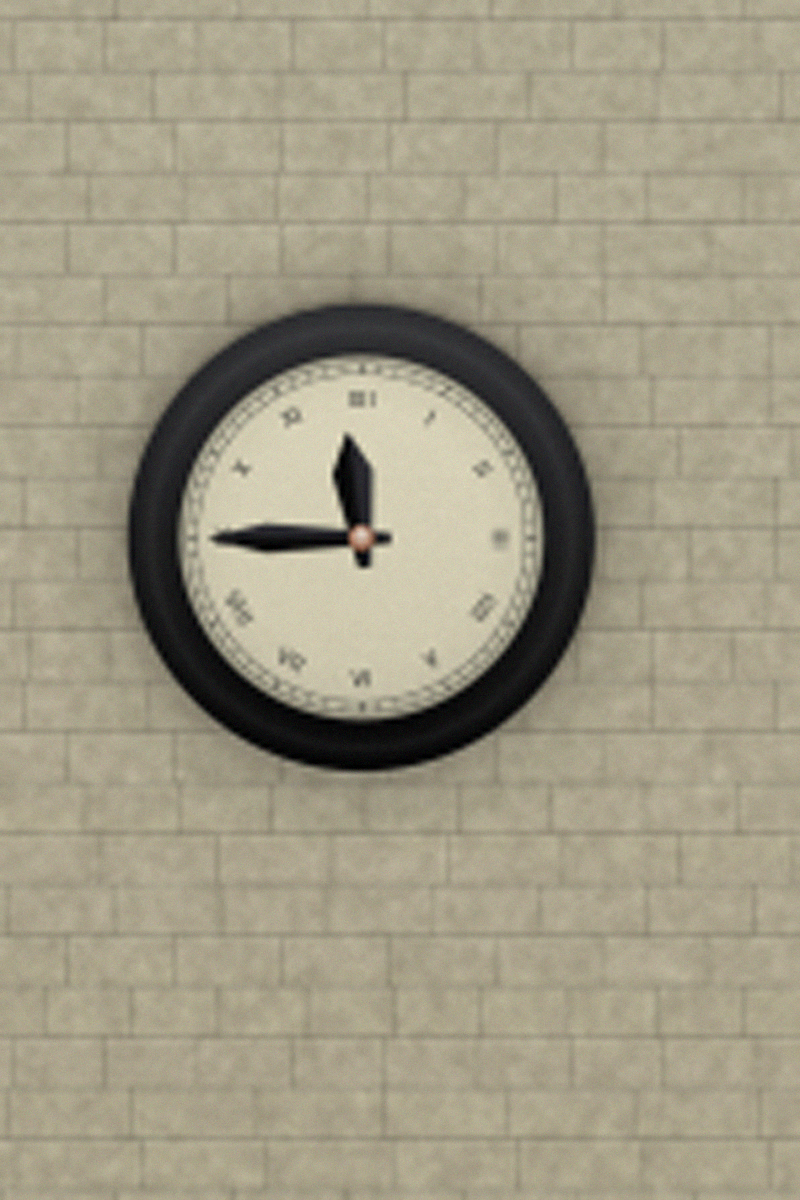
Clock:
11:45
